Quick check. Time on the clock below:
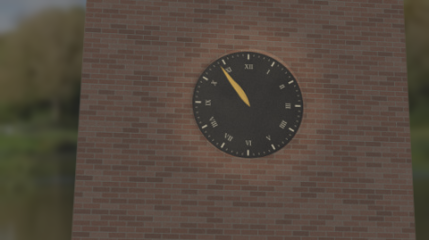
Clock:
10:54
